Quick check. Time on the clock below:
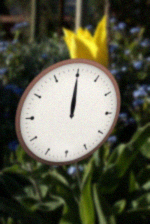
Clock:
12:00
